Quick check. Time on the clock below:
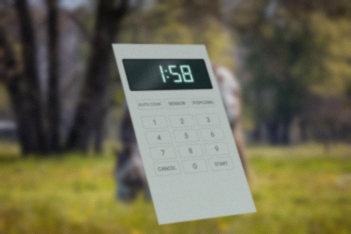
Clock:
1:58
